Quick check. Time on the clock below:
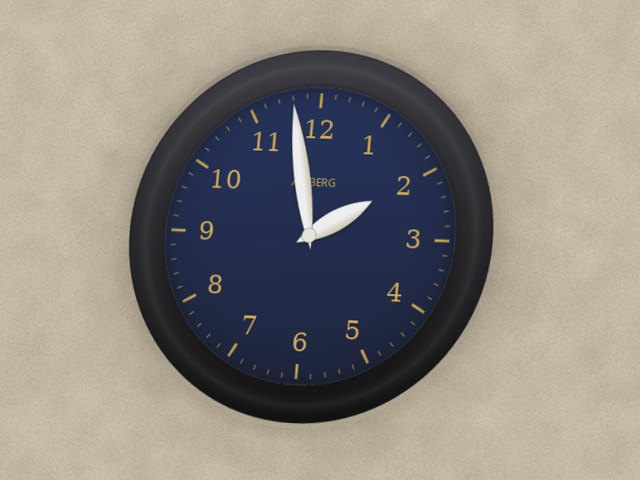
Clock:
1:58
